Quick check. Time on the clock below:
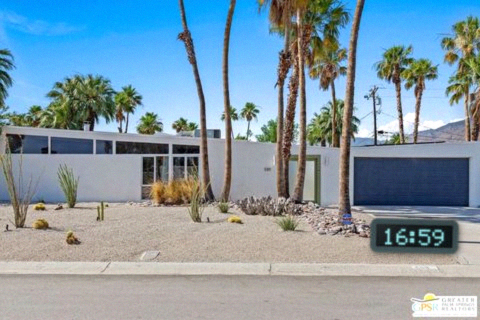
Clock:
16:59
